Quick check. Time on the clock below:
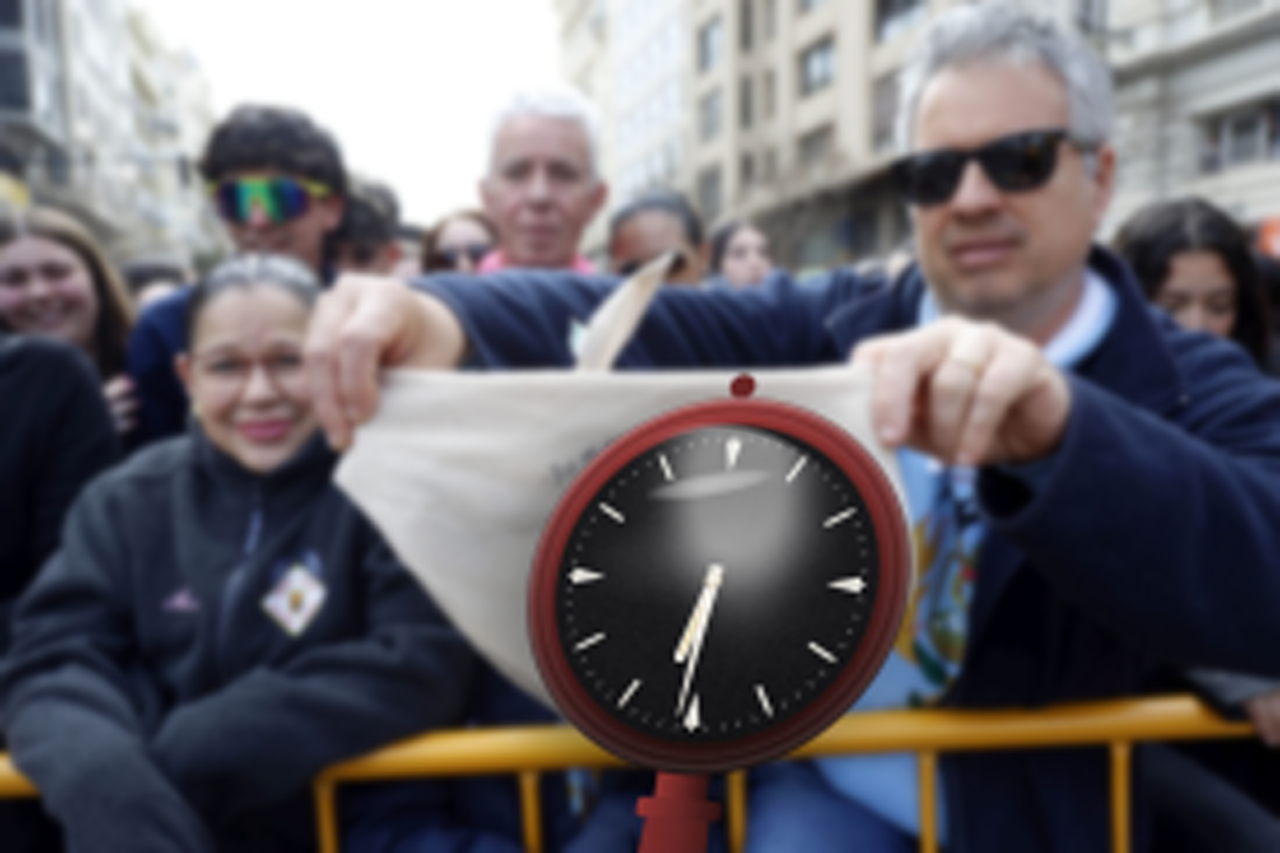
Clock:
6:31
